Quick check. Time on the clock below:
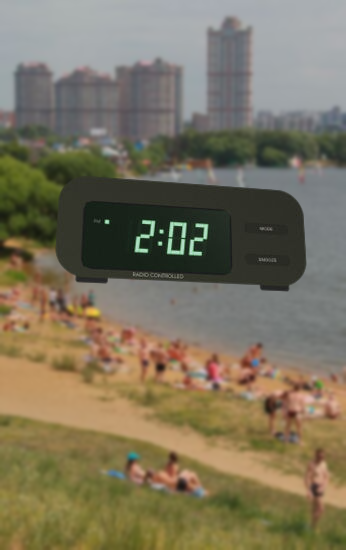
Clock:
2:02
